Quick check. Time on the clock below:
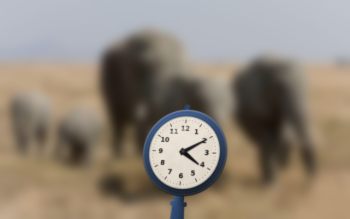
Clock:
4:10
